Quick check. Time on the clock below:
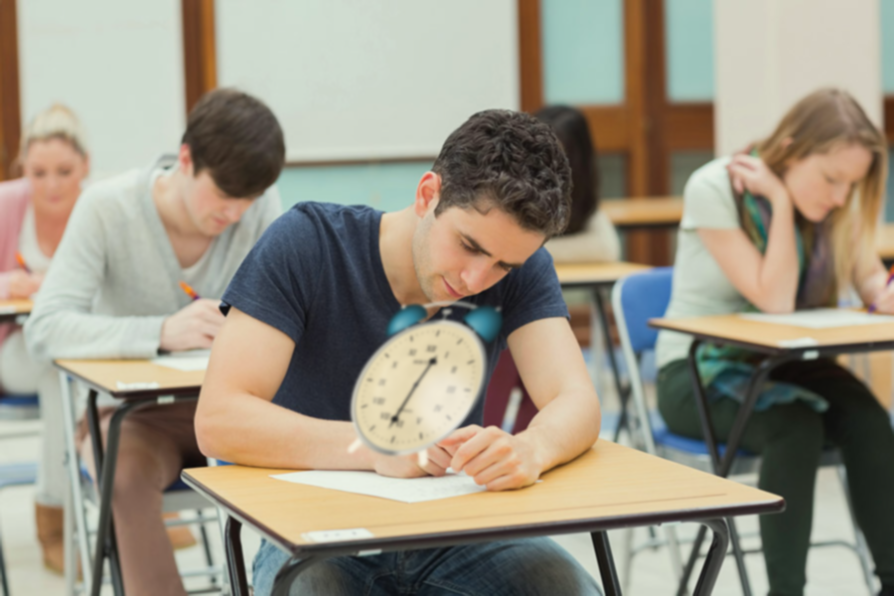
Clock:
12:32
